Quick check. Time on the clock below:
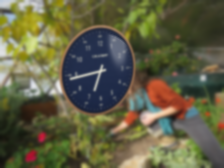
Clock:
6:44
